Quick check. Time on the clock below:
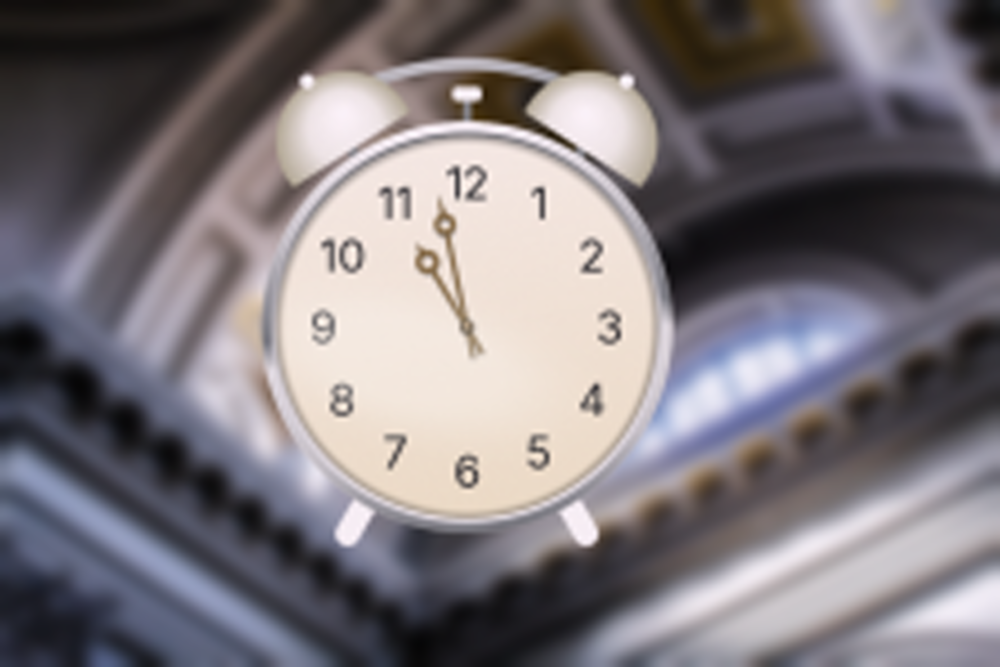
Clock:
10:58
